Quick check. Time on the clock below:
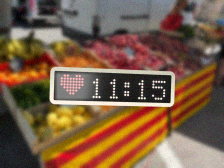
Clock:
11:15
